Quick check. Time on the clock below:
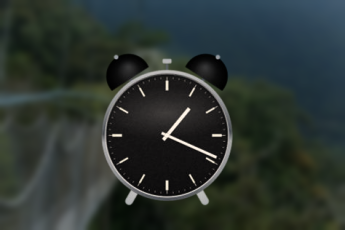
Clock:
1:19
